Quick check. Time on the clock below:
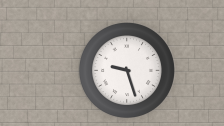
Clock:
9:27
